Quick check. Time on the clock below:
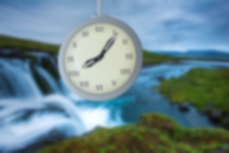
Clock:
8:06
